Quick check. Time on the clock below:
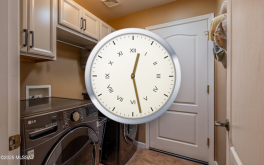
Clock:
12:28
